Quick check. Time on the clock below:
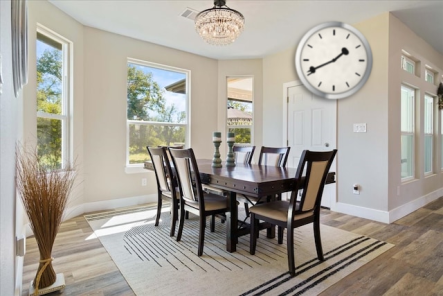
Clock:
1:41
